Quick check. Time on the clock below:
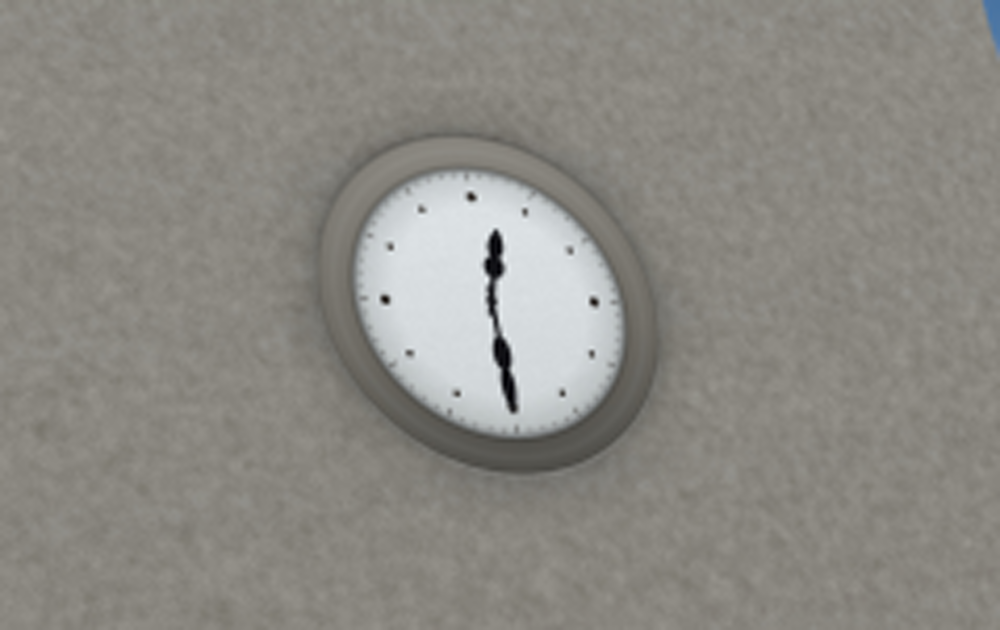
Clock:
12:30
